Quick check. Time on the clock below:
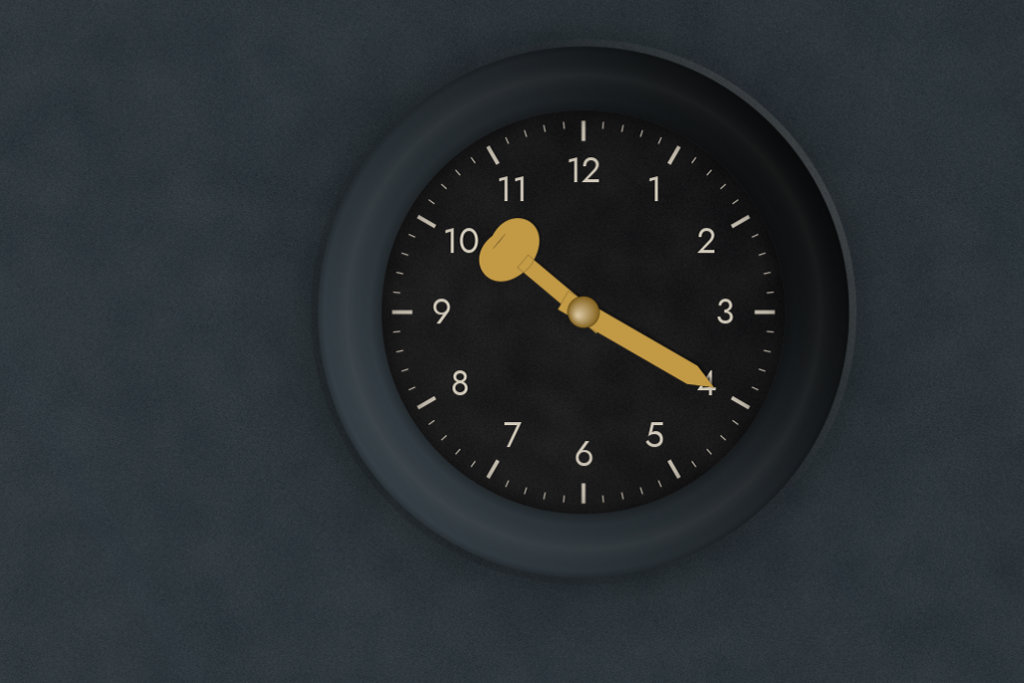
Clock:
10:20
